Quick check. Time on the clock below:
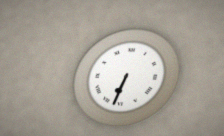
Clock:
6:32
